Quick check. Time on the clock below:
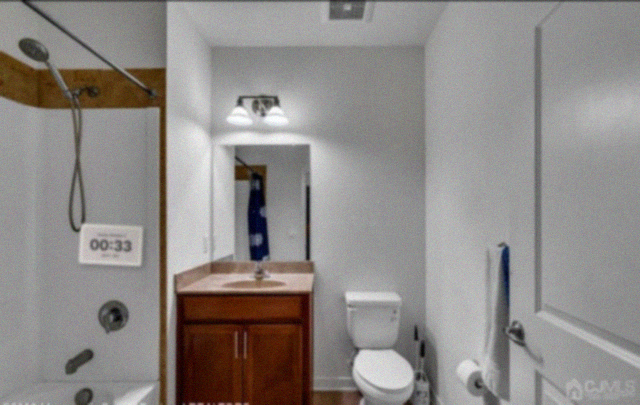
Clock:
0:33
